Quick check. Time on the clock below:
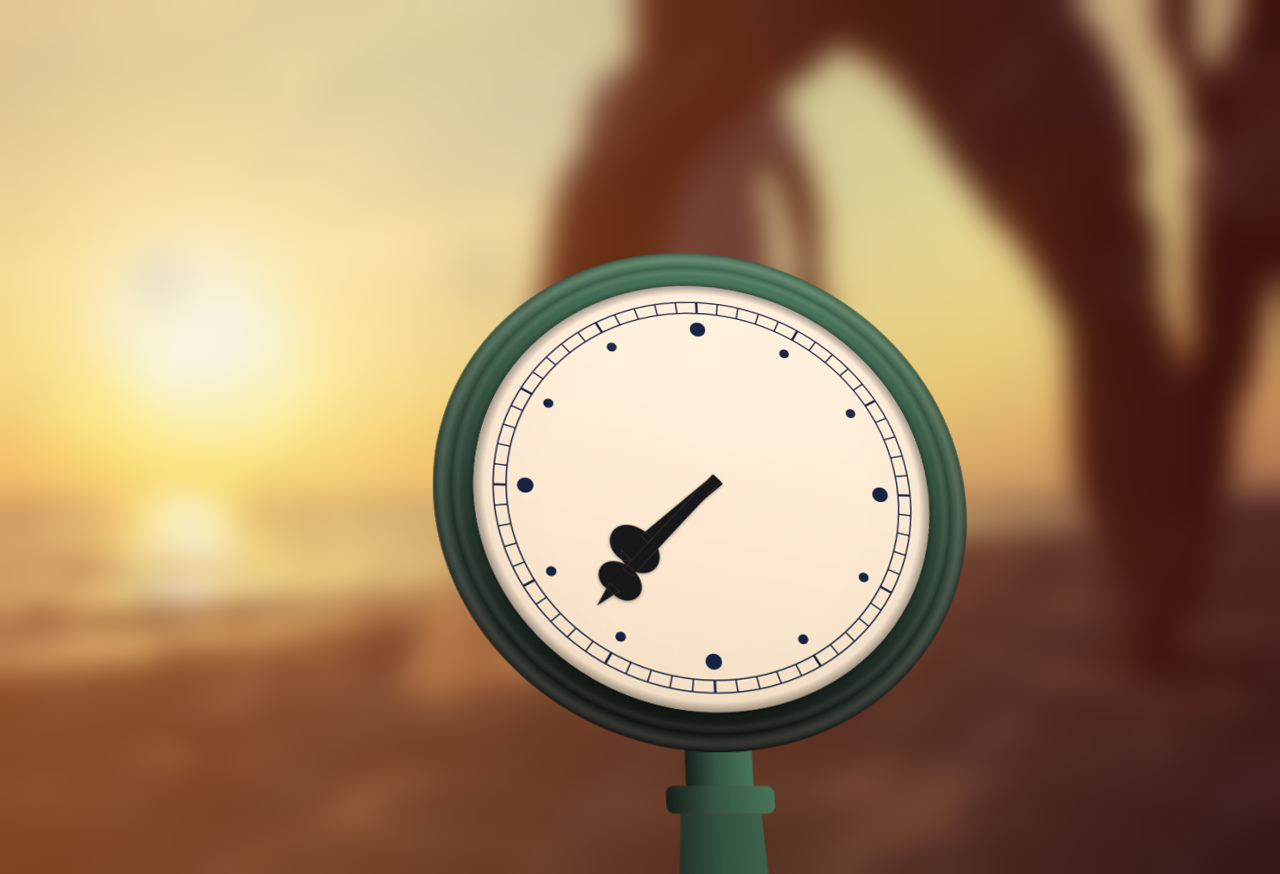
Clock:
7:37
